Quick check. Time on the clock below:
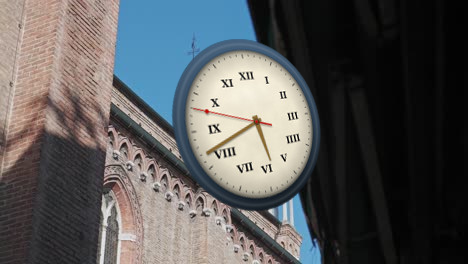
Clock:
5:41:48
